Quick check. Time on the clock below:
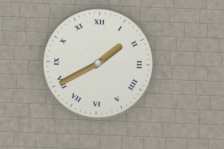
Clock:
1:40
